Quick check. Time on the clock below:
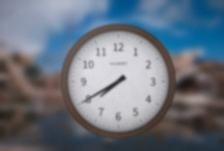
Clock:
7:40
